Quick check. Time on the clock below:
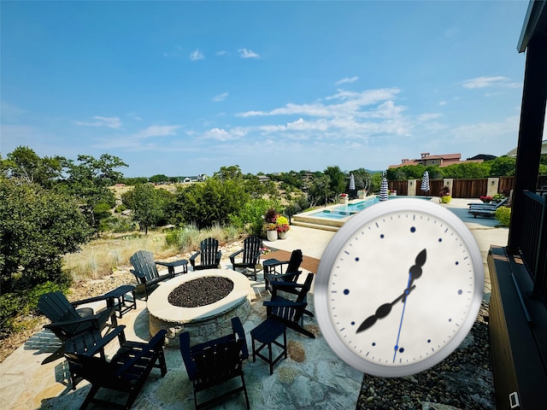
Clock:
12:38:31
